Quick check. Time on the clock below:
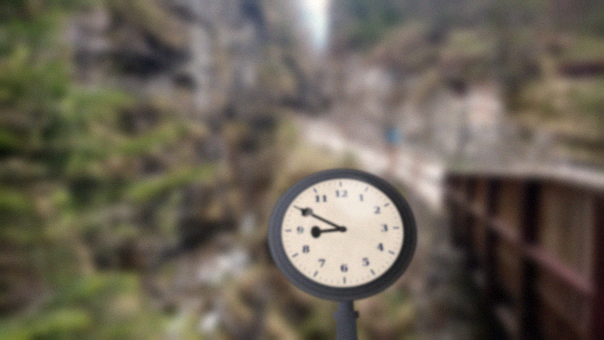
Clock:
8:50
